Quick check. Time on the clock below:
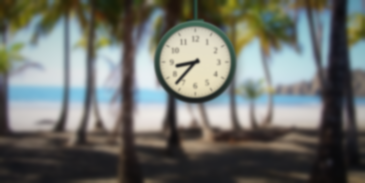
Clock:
8:37
